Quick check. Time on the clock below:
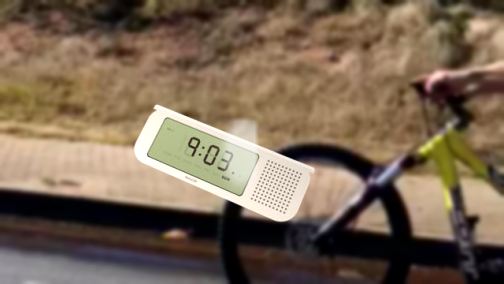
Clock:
9:03
